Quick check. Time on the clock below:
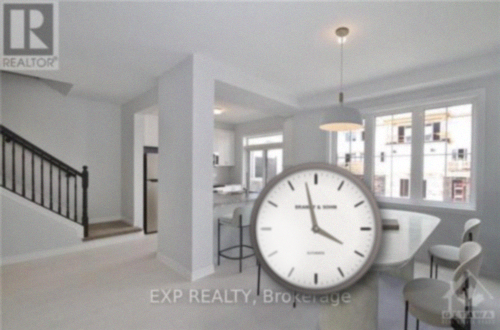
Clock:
3:58
